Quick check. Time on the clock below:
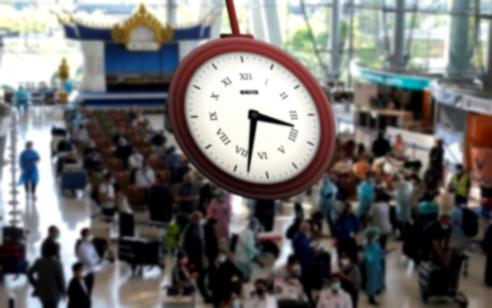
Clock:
3:33
